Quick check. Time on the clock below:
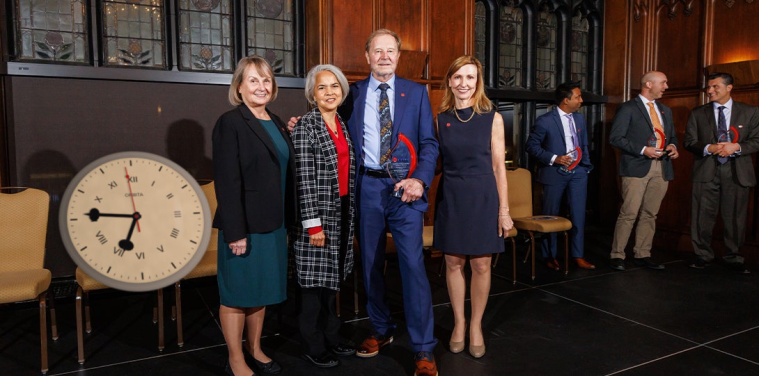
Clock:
6:45:59
